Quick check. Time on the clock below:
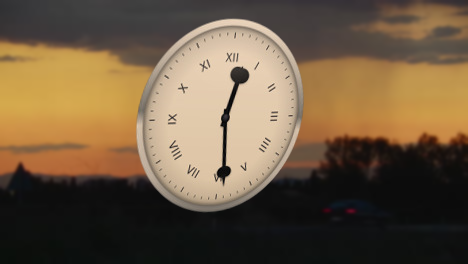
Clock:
12:29
